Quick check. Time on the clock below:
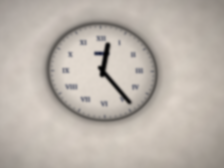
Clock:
12:24
